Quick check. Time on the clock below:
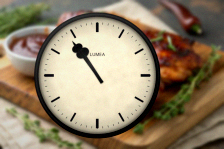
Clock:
10:54
